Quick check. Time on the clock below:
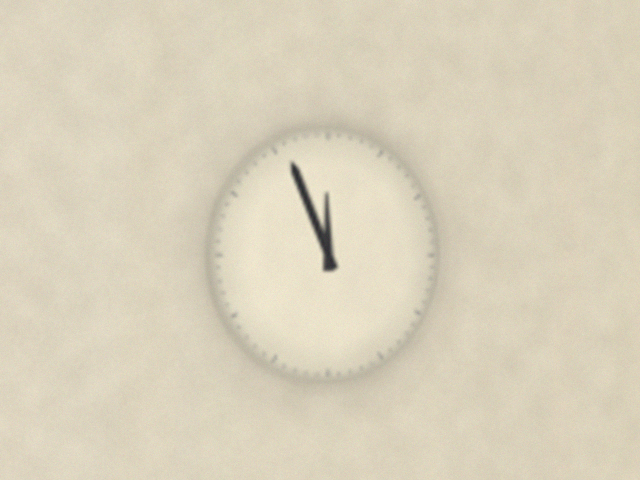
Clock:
11:56
